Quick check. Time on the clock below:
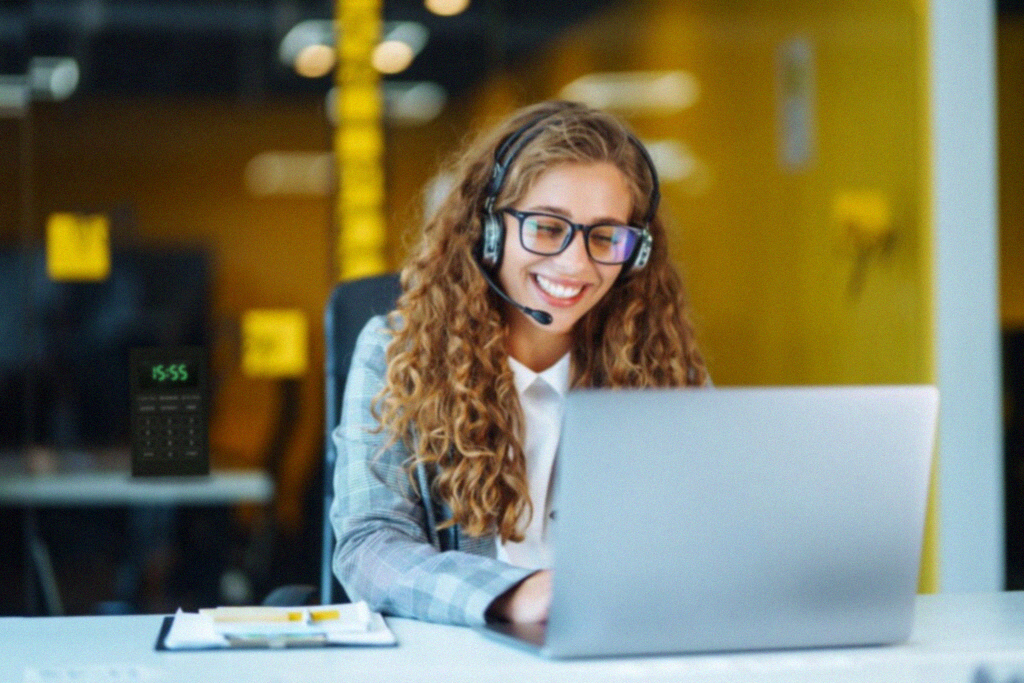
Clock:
15:55
